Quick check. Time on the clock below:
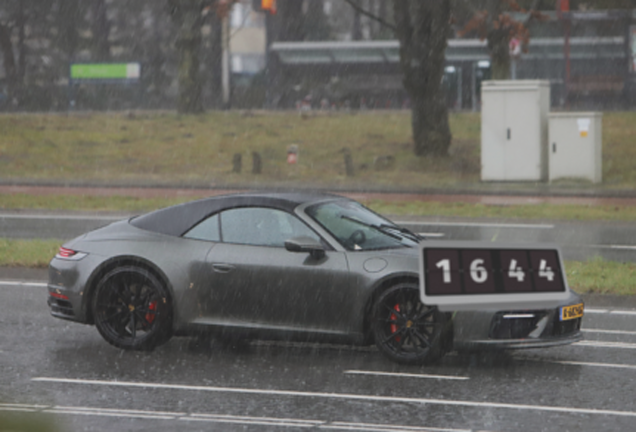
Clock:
16:44
